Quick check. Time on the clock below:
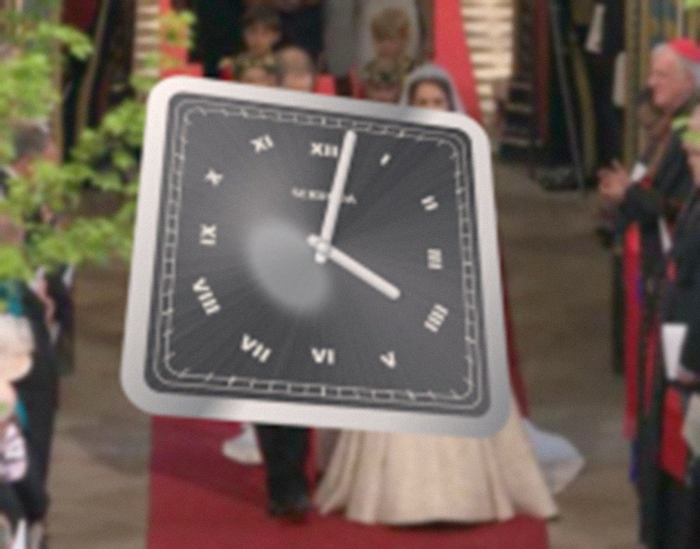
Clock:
4:02
